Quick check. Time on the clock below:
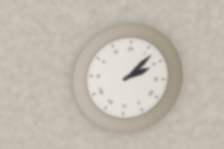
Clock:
2:07
